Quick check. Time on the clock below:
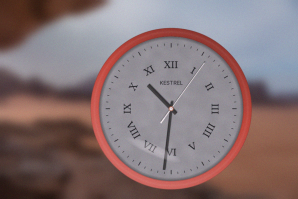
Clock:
10:31:06
